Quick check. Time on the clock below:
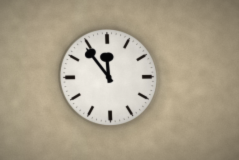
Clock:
11:54
